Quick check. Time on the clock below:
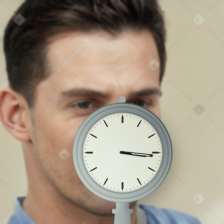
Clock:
3:16
